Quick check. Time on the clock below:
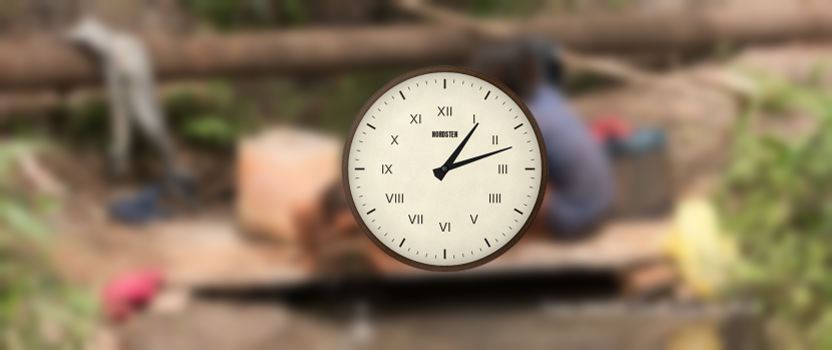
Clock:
1:12
